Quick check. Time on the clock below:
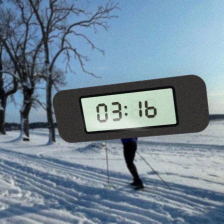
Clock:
3:16
